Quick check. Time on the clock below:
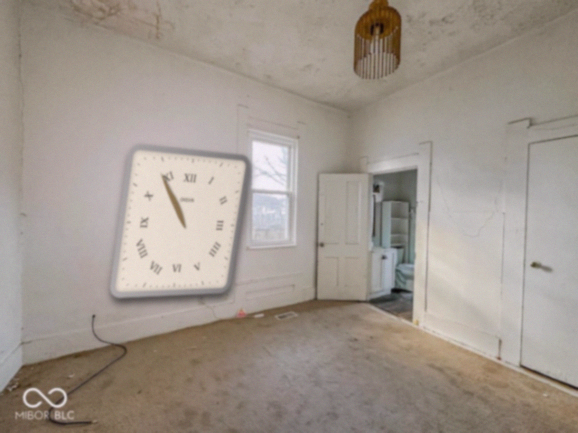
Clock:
10:54
